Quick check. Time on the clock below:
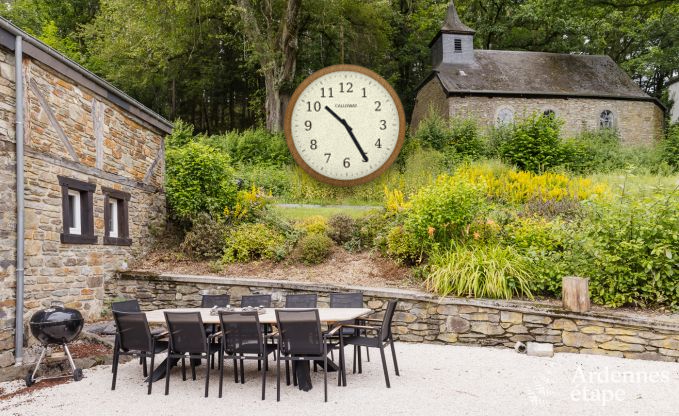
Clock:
10:25
